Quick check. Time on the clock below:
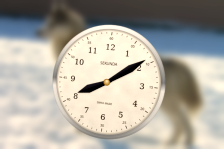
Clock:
8:09
